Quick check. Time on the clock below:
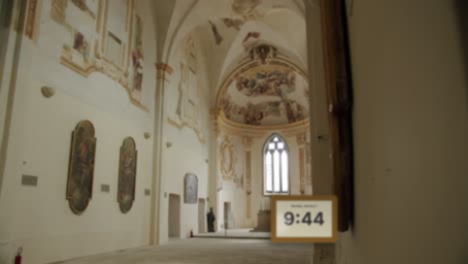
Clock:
9:44
